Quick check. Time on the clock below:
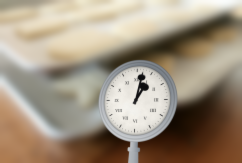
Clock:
1:02
